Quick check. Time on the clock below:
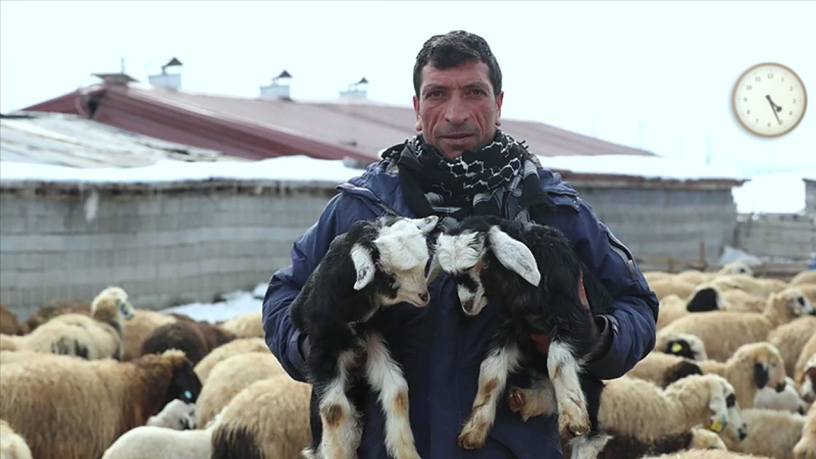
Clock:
4:26
